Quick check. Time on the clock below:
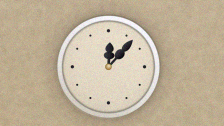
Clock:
12:07
